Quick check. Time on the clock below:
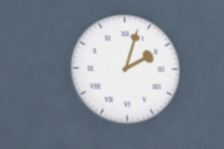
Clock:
2:03
